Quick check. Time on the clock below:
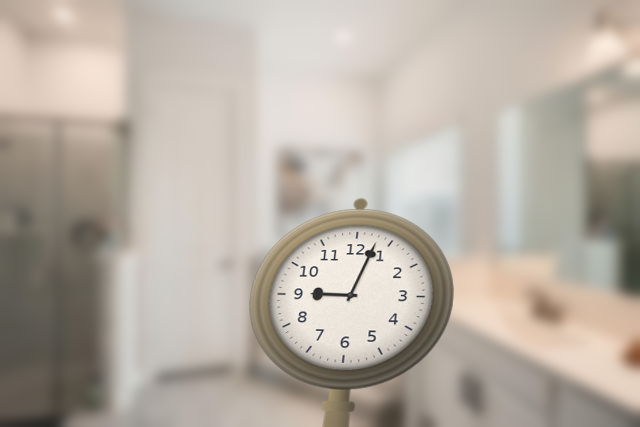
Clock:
9:03
